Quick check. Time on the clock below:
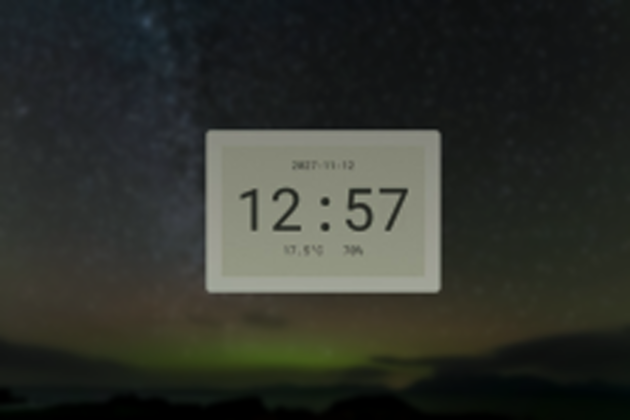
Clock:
12:57
